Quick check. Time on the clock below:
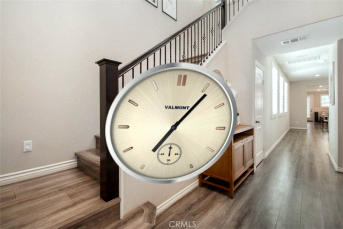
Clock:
7:06
